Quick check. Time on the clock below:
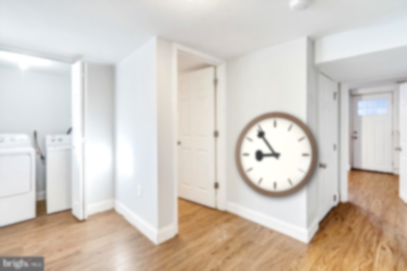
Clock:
8:54
